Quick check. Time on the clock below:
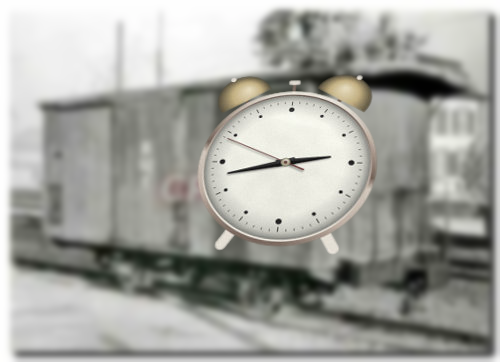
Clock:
2:42:49
